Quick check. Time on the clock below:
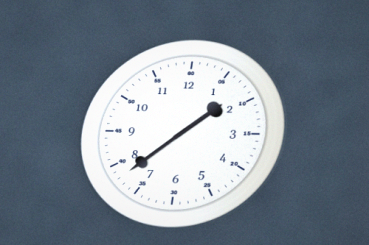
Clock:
1:38
